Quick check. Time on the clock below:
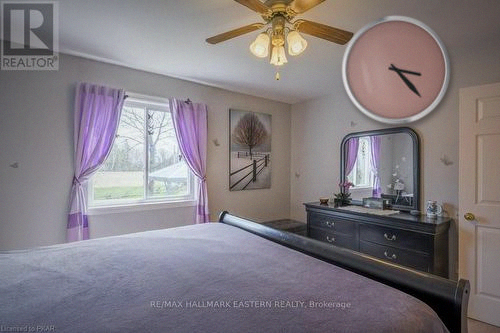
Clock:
3:23
